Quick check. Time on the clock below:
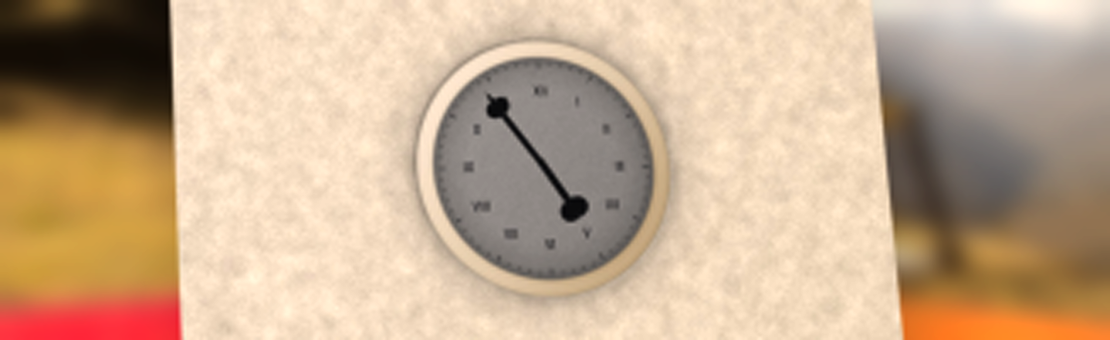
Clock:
4:54
